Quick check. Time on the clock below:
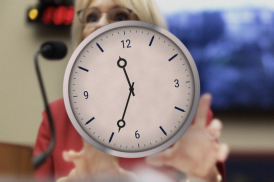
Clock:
11:34
